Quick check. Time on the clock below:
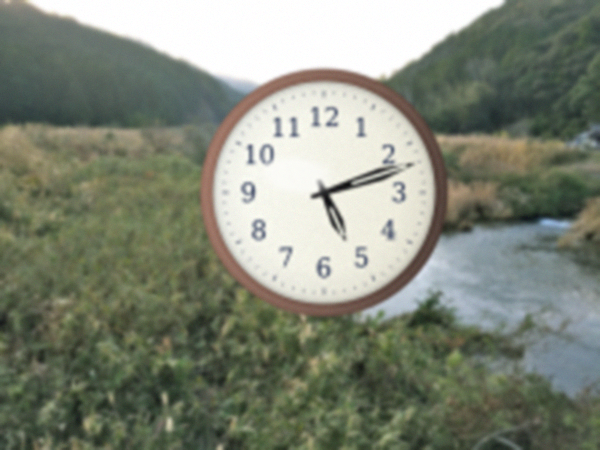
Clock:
5:12
